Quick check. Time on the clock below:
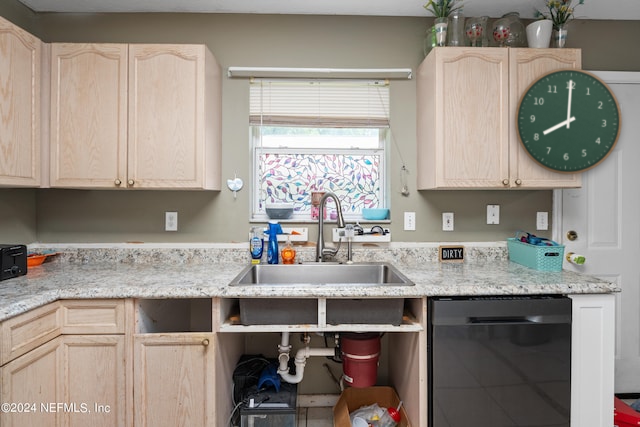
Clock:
8:00
